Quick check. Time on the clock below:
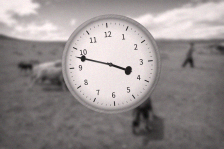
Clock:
3:48
